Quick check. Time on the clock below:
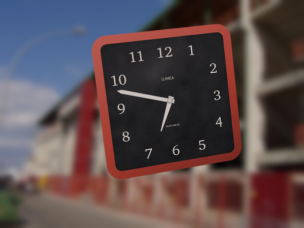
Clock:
6:48
